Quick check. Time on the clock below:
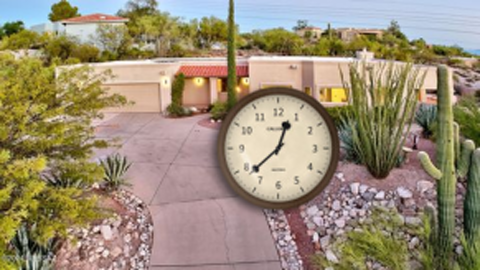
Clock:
12:38
